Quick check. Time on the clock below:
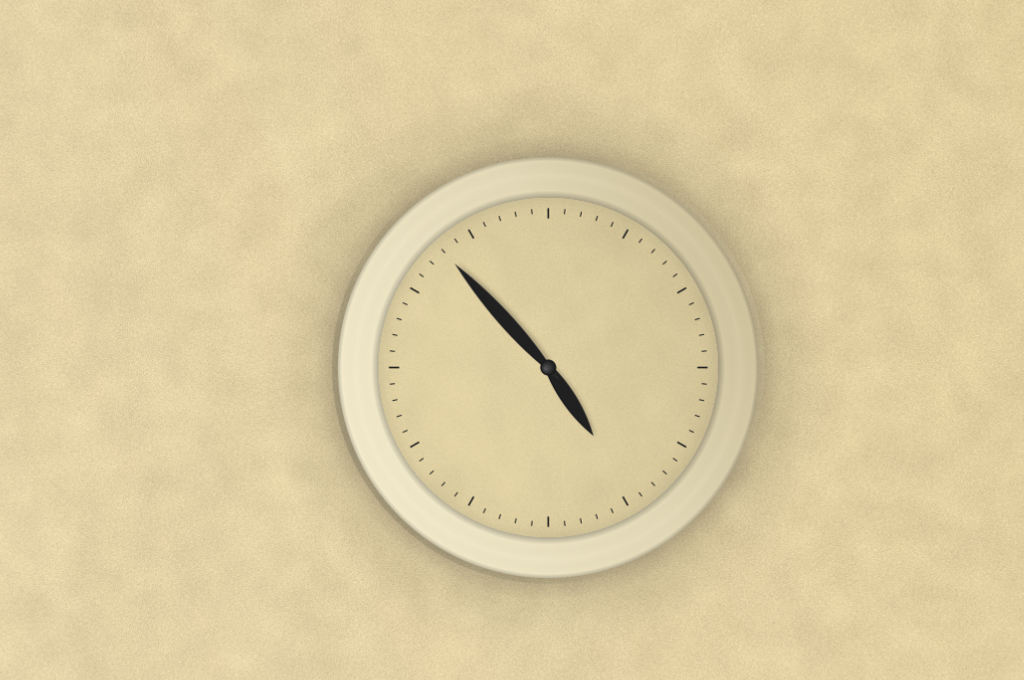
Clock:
4:53
